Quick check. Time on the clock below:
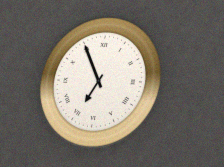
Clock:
6:55
